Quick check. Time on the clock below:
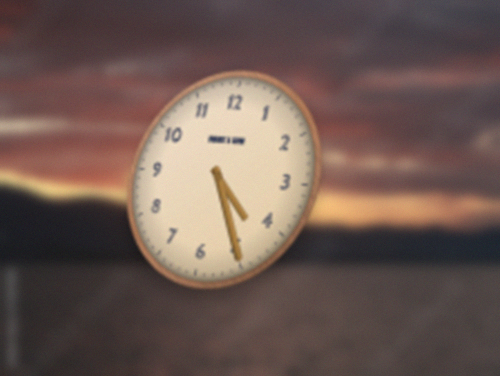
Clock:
4:25
